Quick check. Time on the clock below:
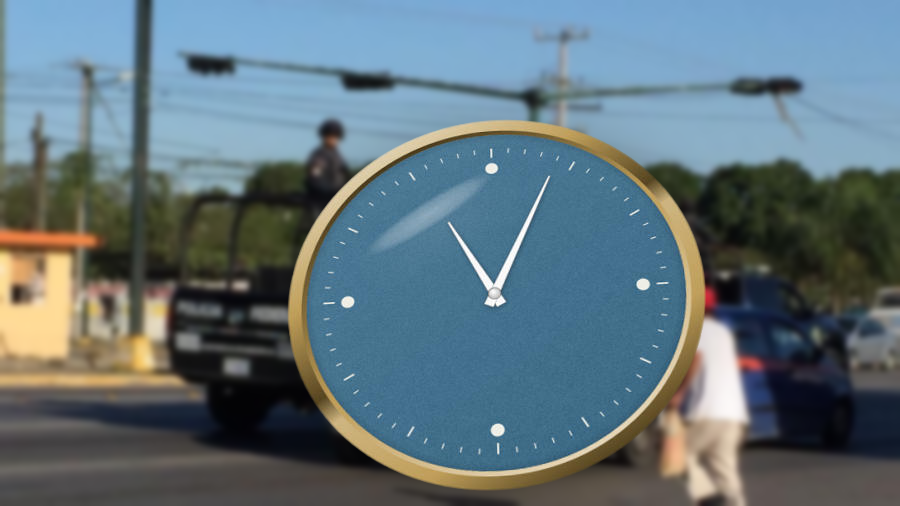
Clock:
11:04
